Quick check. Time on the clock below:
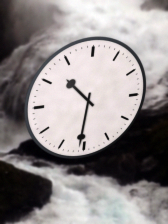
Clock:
10:31
